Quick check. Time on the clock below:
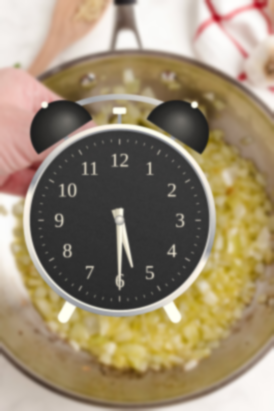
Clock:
5:30
